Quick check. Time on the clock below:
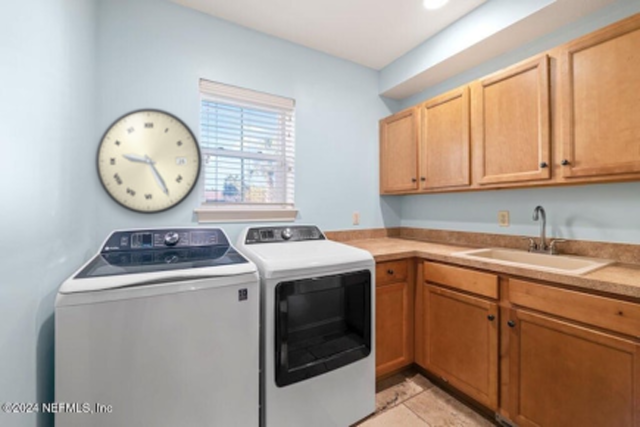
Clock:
9:25
